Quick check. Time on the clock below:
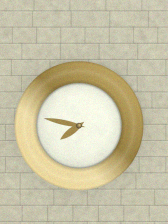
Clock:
7:47
